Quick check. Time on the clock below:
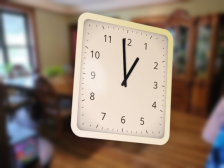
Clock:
12:59
